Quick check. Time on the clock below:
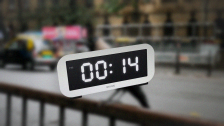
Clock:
0:14
